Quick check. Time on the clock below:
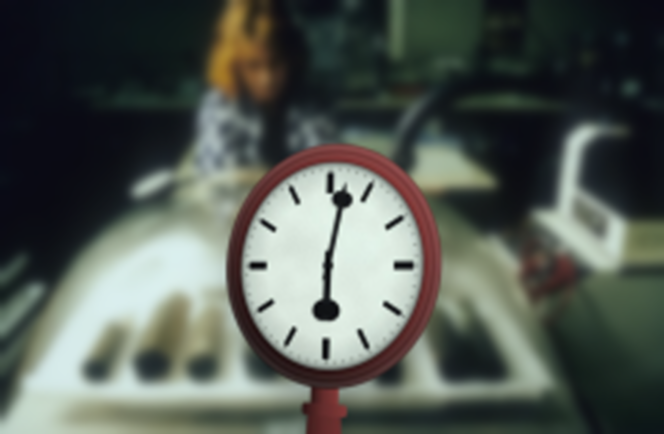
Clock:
6:02
